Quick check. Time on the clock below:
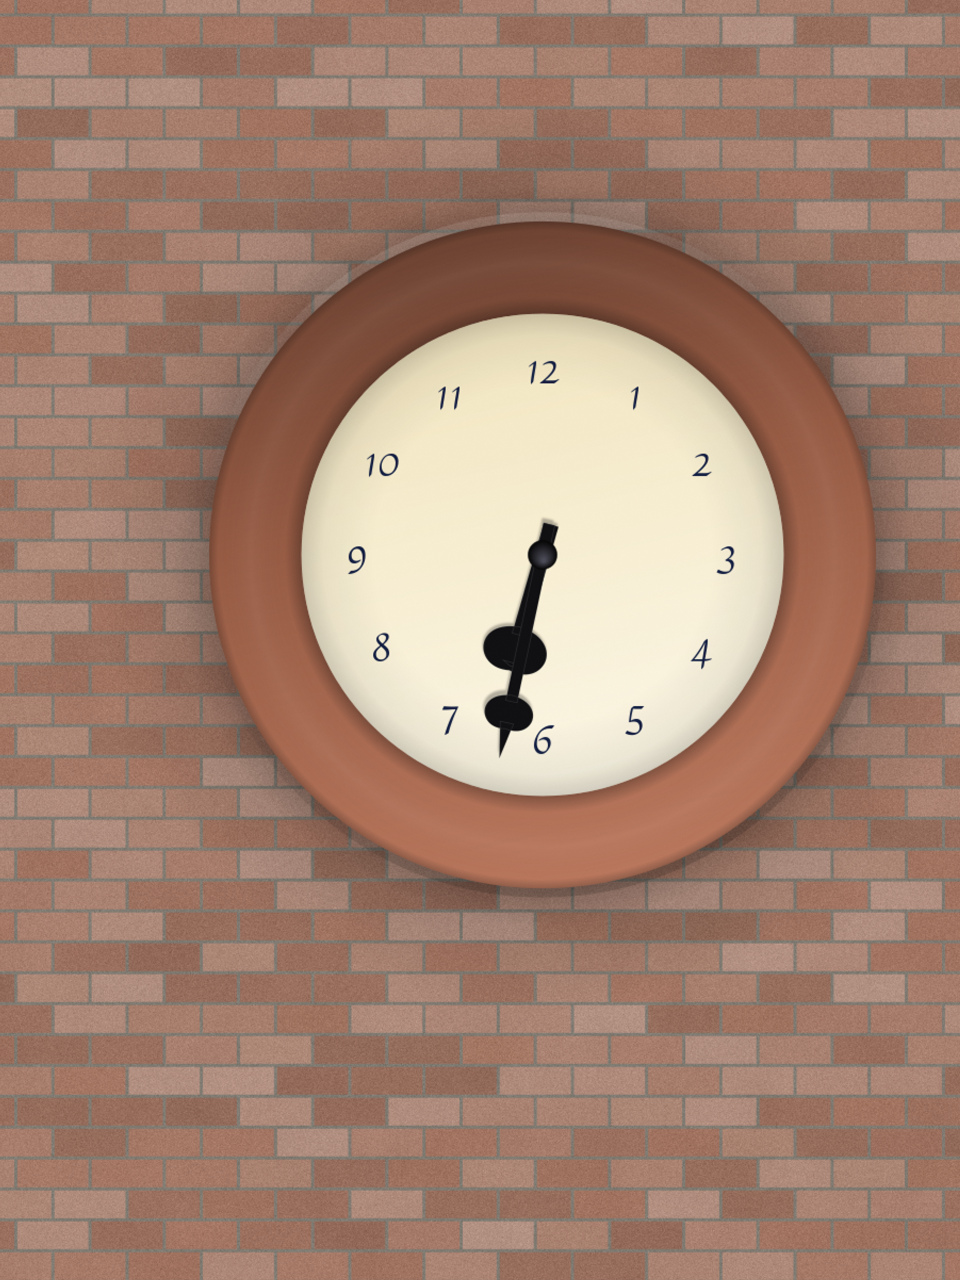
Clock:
6:32
